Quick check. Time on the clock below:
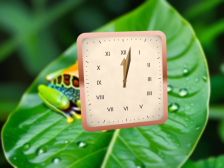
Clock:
12:02
